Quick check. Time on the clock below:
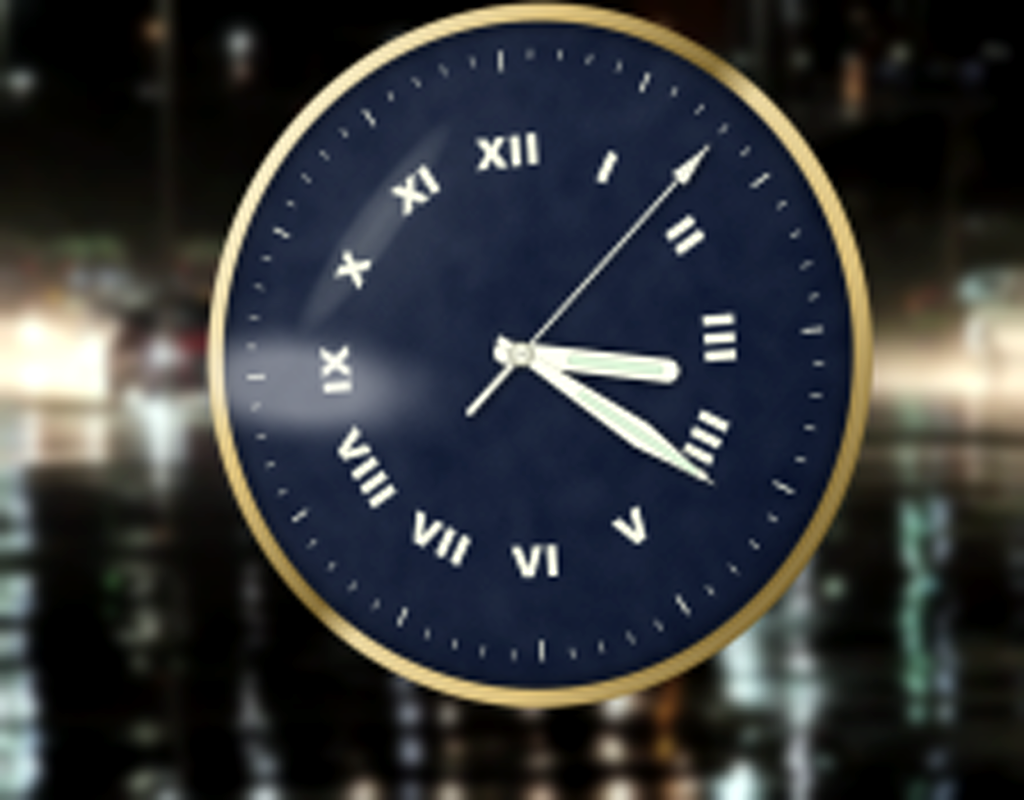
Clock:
3:21:08
